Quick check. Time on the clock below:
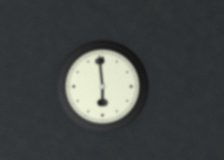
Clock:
5:59
